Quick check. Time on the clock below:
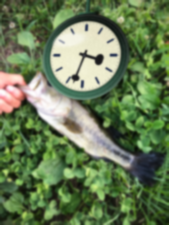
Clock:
3:33
